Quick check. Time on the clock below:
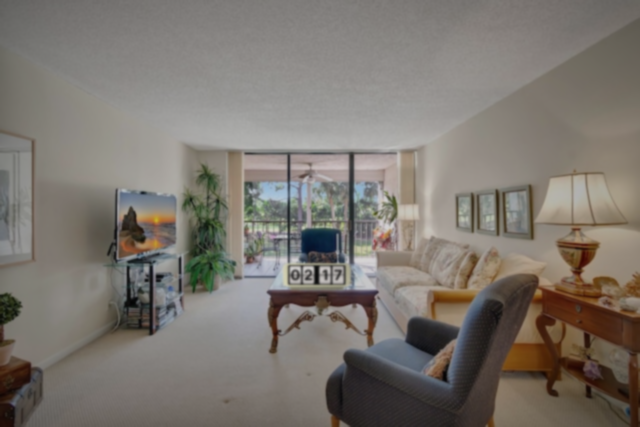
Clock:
2:17
